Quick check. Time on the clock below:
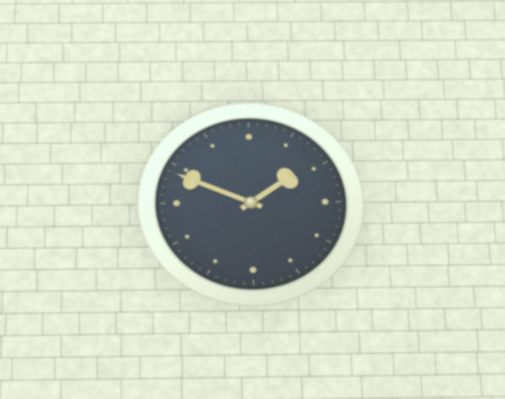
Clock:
1:49
